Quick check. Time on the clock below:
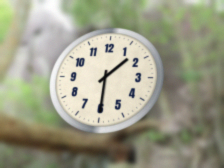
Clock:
1:30
